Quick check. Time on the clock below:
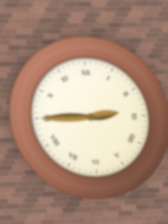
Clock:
2:45
